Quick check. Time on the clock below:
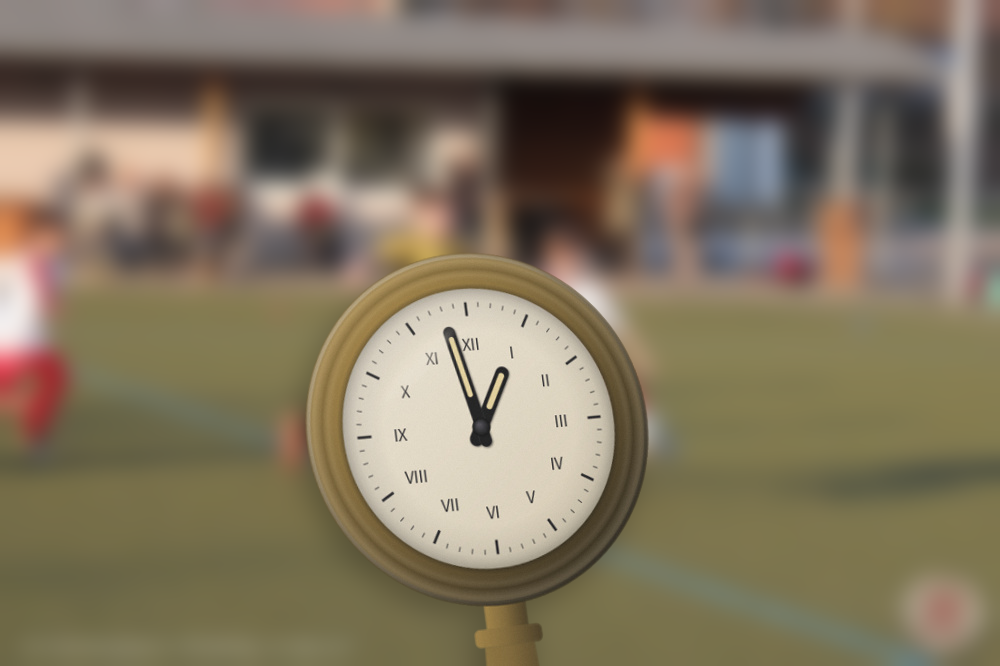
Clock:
12:58
